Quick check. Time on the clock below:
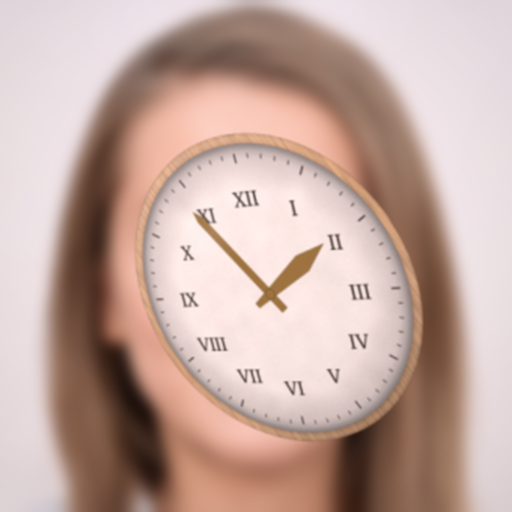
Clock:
1:54
